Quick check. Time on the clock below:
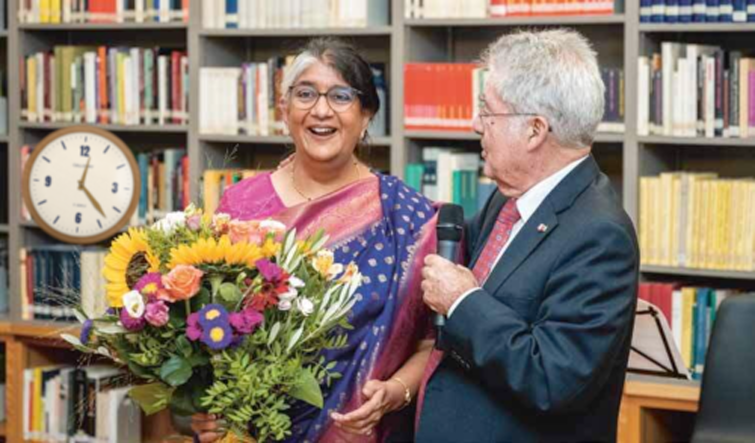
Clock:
12:23
